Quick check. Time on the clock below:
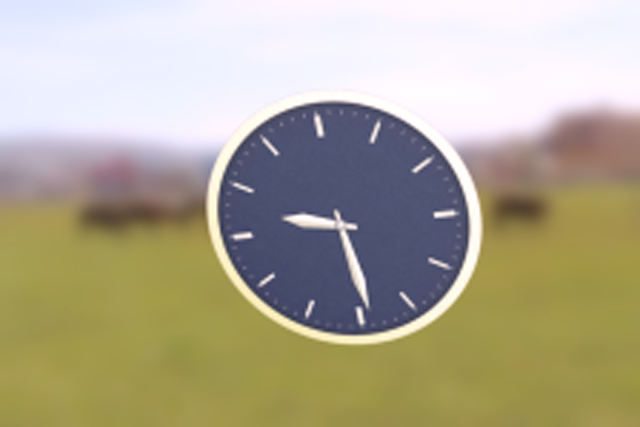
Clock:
9:29
